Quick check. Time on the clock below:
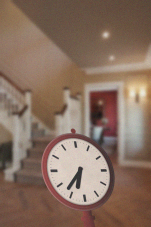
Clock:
6:37
